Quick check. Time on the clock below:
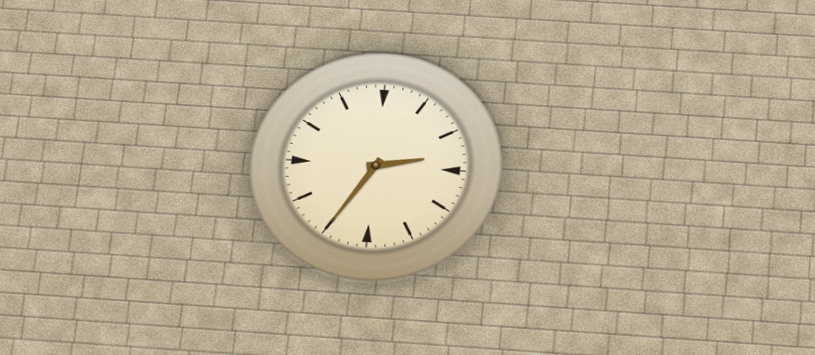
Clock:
2:35
